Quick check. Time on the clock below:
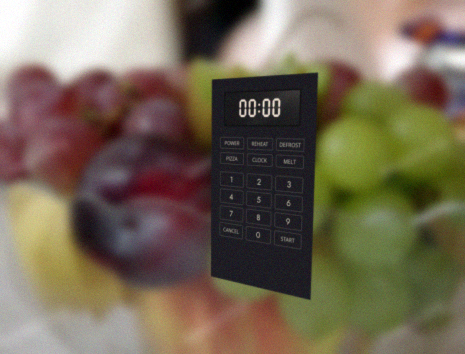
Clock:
0:00
